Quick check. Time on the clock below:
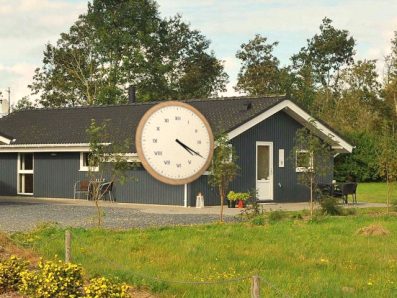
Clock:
4:20
